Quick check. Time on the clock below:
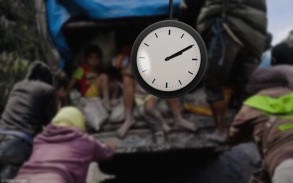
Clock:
2:10
